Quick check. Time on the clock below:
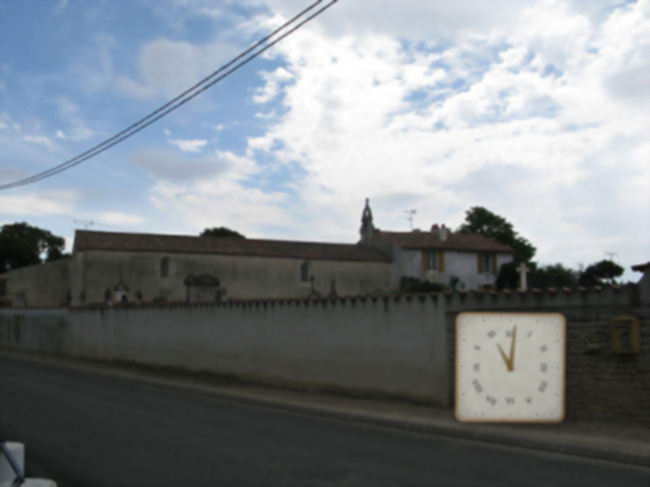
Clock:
11:01
